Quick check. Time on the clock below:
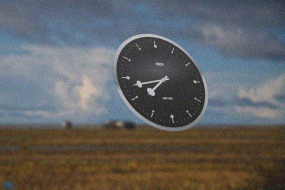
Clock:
7:43
